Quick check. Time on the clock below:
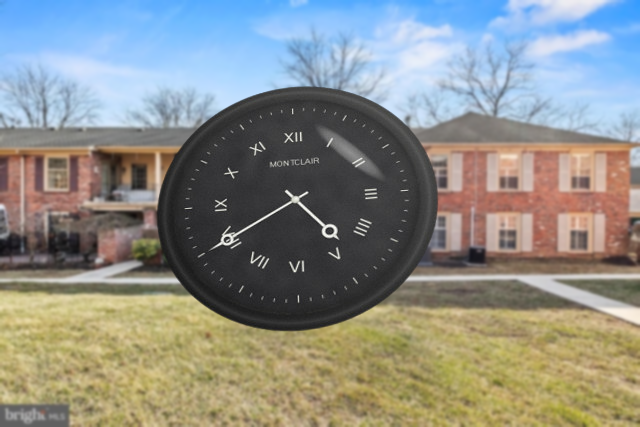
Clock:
4:40
